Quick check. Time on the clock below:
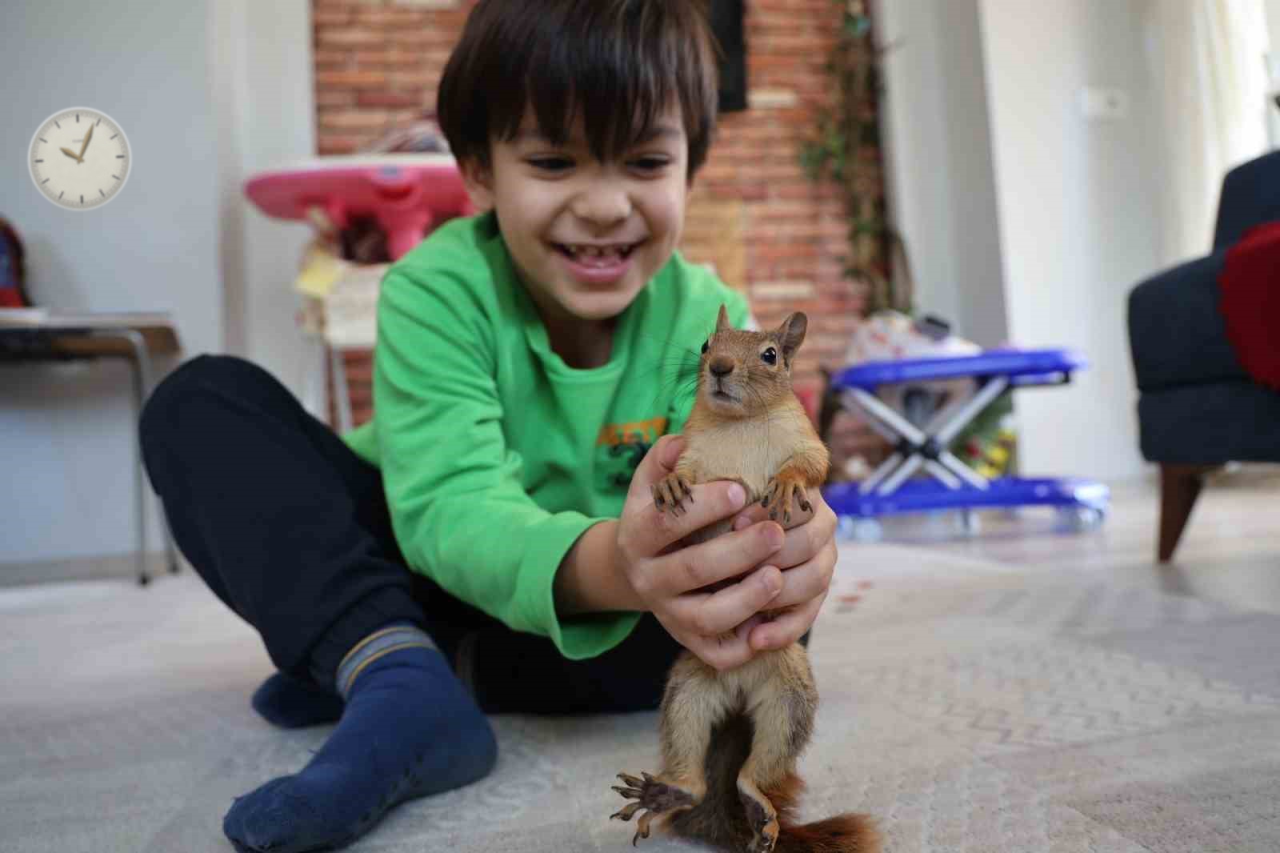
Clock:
10:04
